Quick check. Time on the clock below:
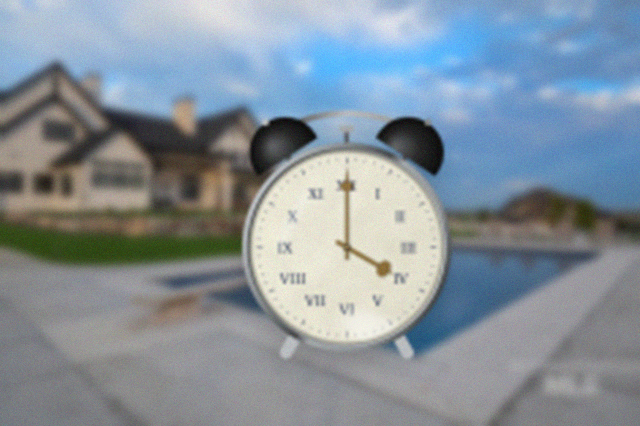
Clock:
4:00
